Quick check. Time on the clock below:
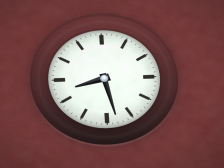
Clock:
8:28
